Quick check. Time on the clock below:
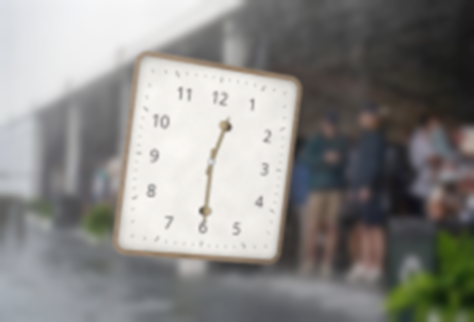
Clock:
12:30
